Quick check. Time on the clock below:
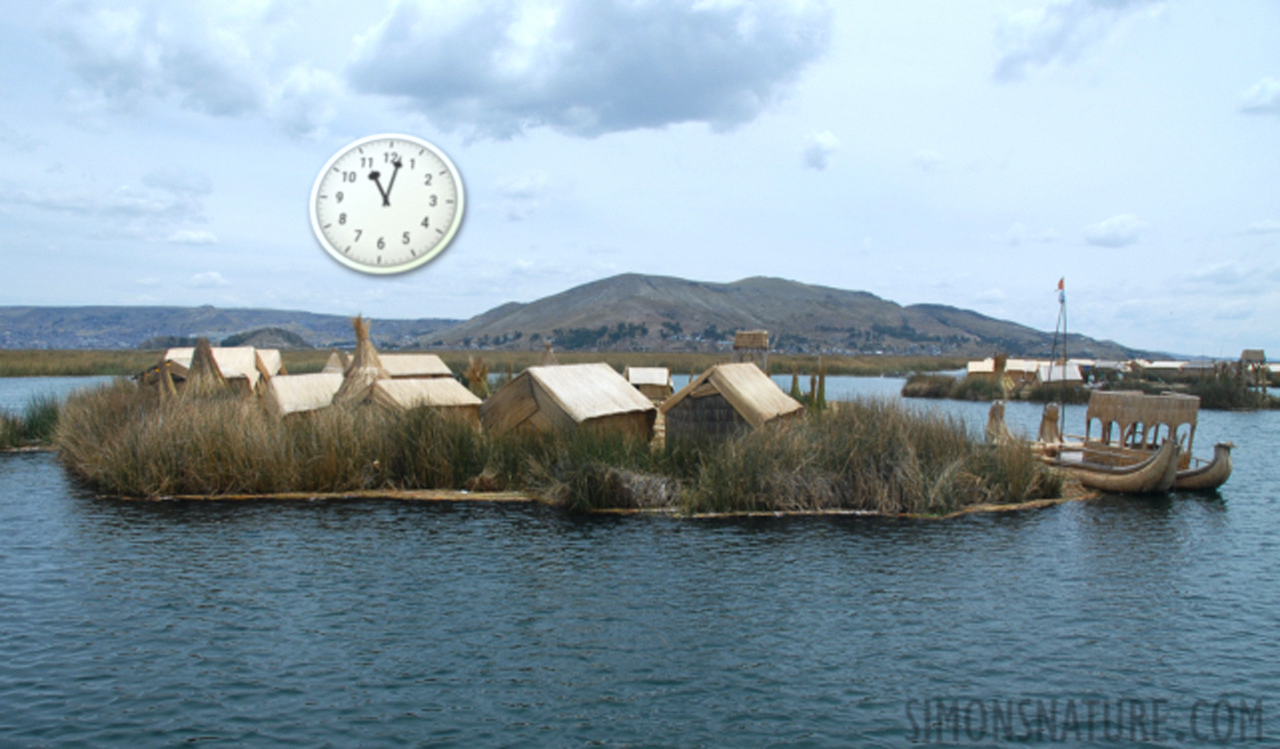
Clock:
11:02
